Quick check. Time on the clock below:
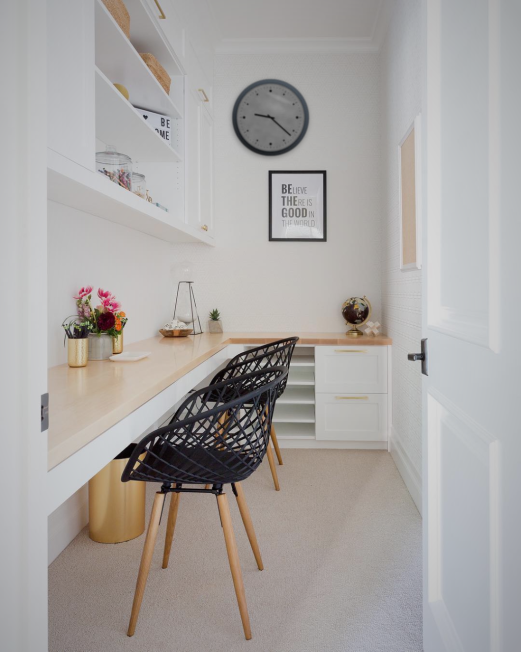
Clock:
9:22
